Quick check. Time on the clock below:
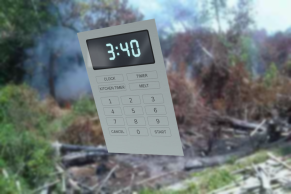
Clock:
3:40
